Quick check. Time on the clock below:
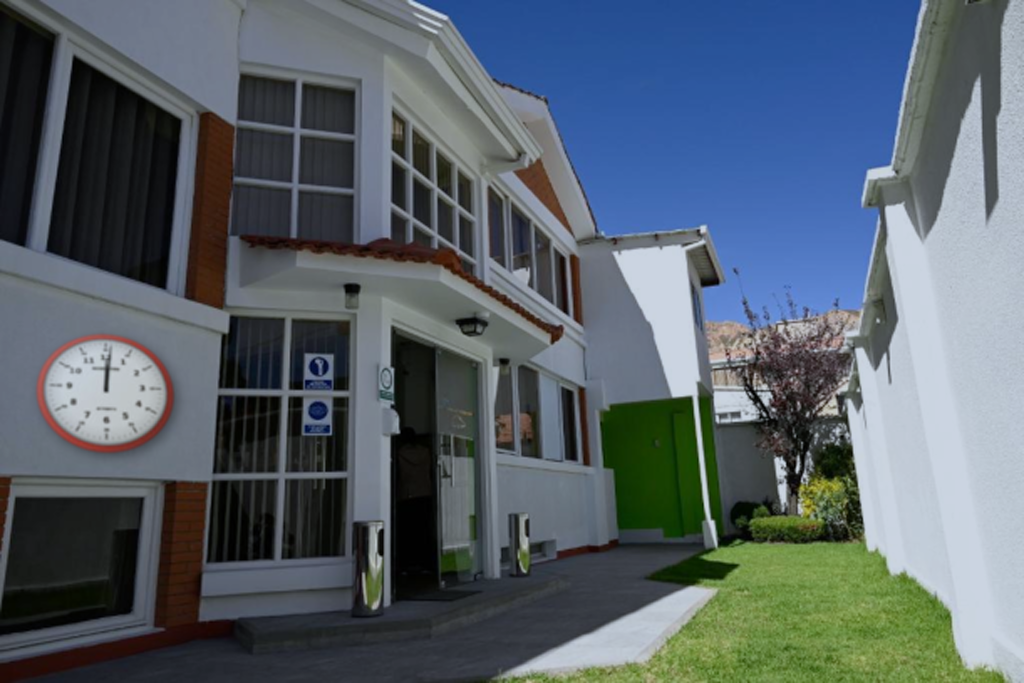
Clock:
12:01
